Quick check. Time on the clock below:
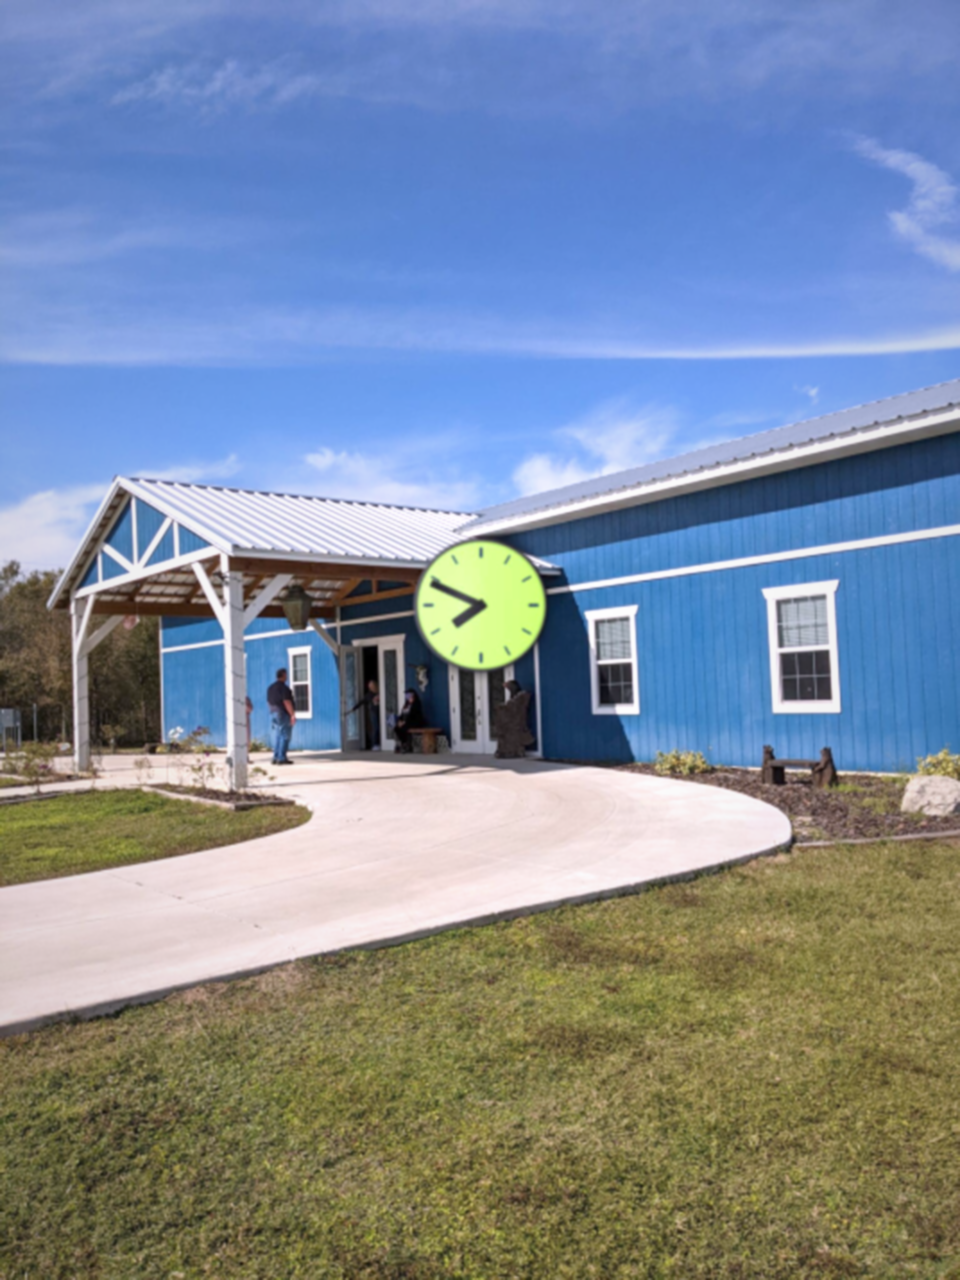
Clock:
7:49
